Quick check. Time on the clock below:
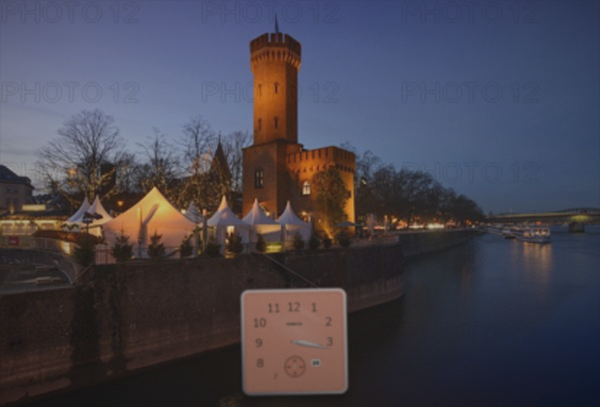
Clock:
3:17
